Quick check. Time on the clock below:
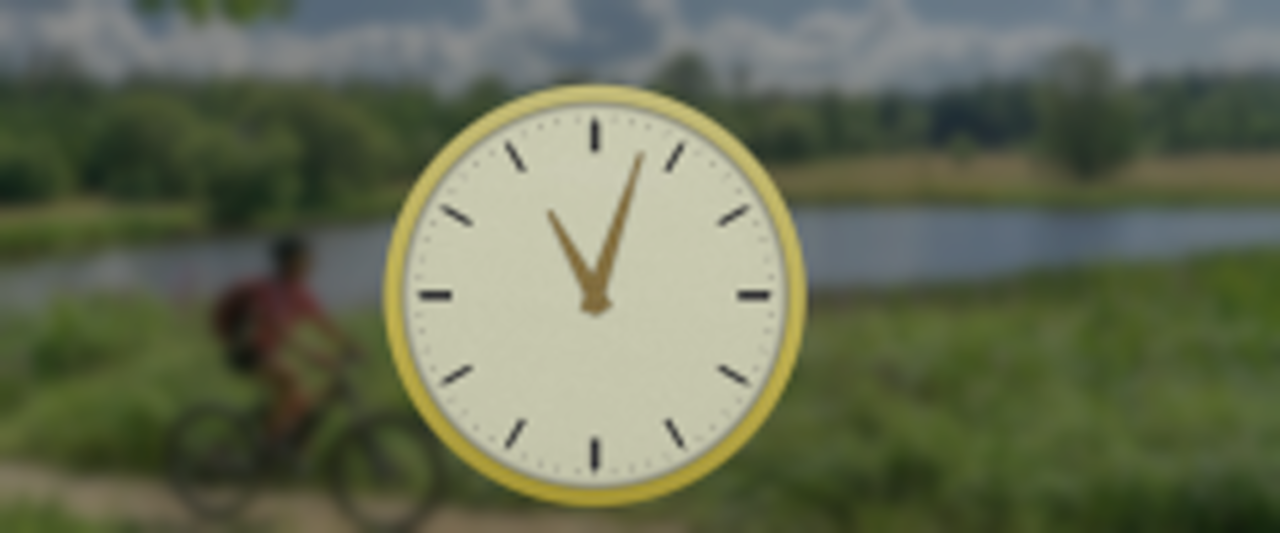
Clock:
11:03
